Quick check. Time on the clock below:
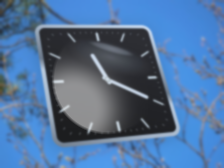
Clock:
11:20
